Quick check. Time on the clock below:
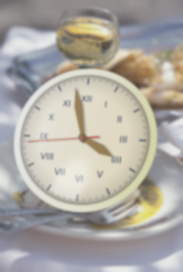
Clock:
3:57:44
